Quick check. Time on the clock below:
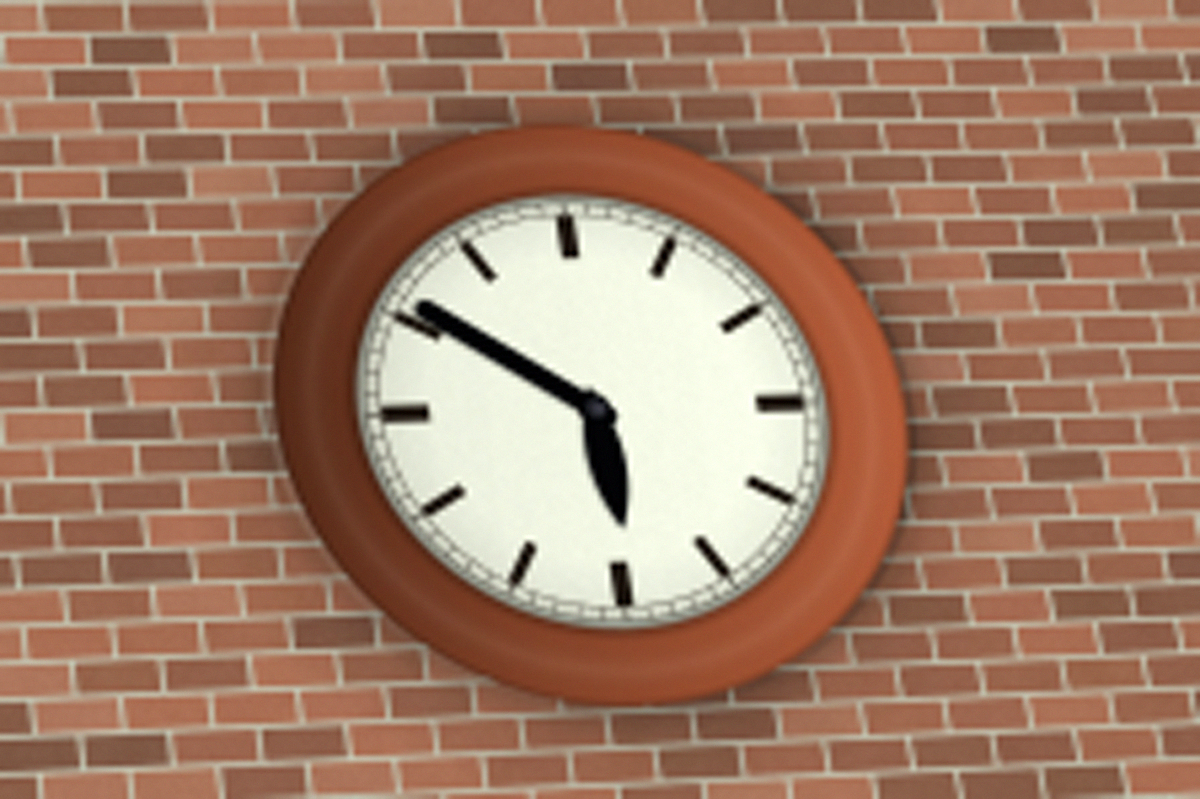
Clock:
5:51
